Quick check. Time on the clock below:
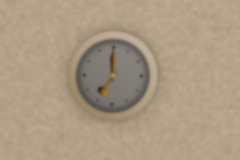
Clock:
7:00
